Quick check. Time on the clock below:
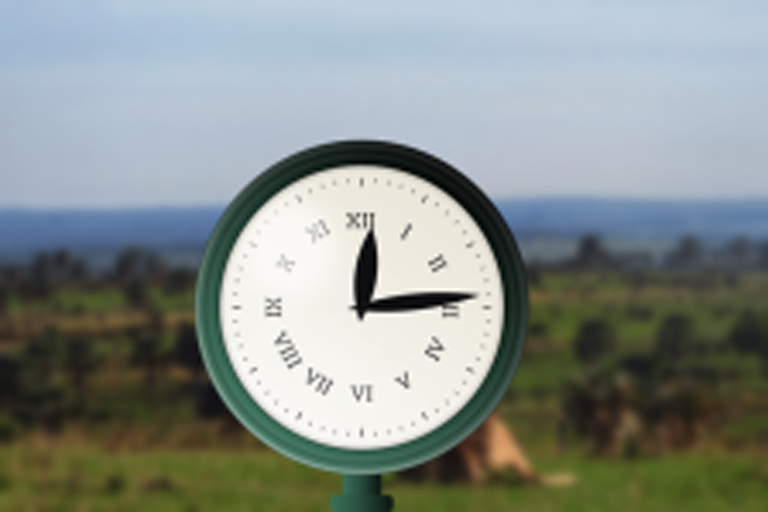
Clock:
12:14
